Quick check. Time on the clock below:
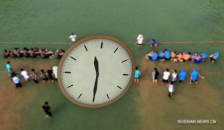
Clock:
11:30
